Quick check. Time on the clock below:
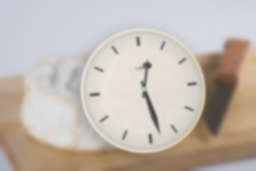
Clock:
12:28
